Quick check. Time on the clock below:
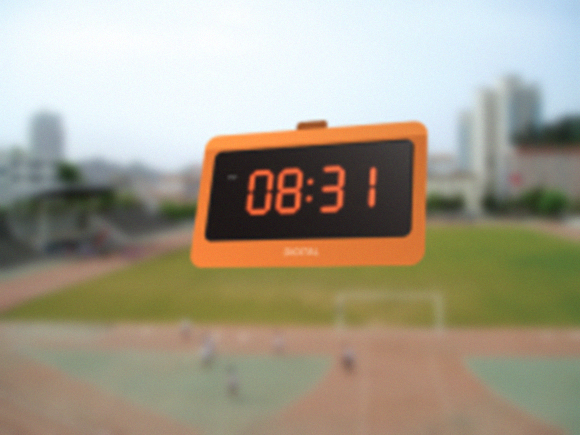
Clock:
8:31
